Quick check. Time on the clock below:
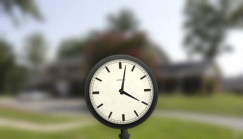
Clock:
4:02
